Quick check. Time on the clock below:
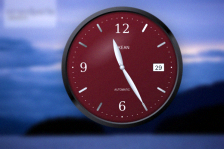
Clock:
11:25
